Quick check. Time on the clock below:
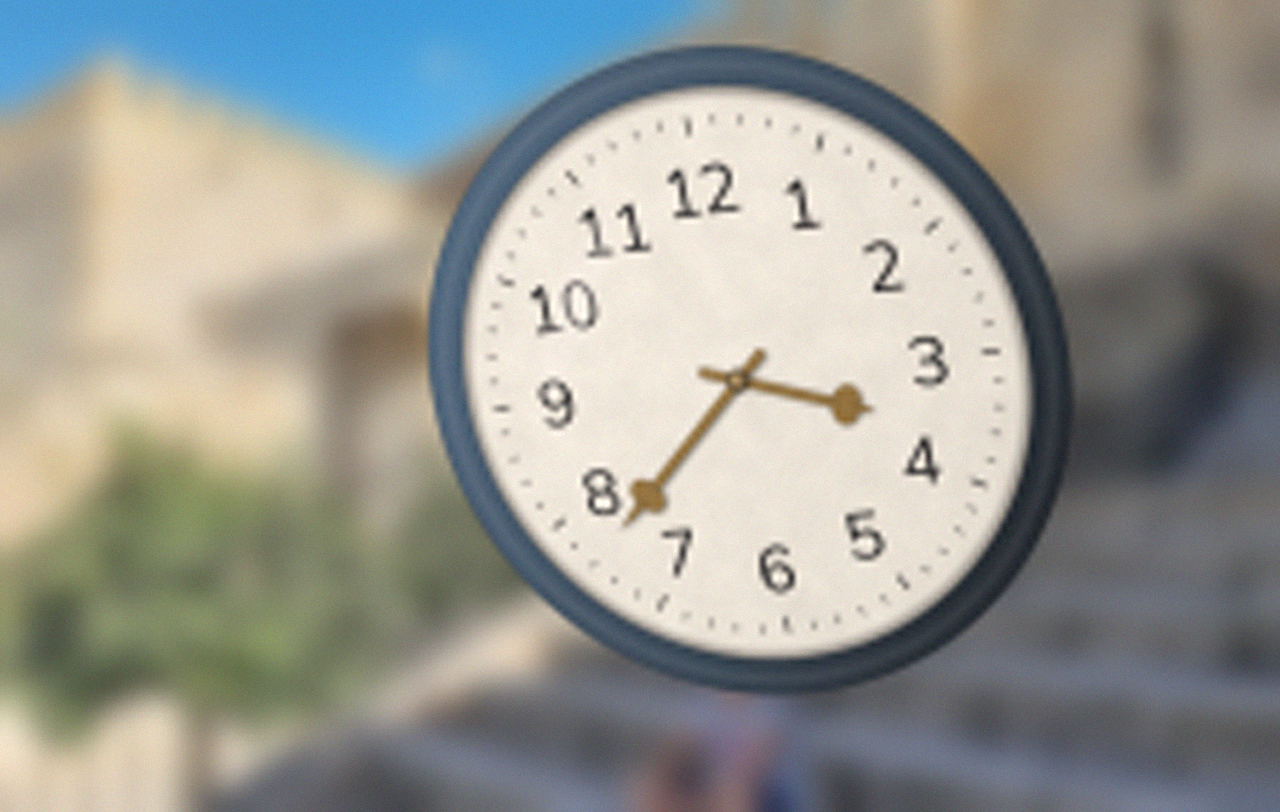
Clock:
3:38
